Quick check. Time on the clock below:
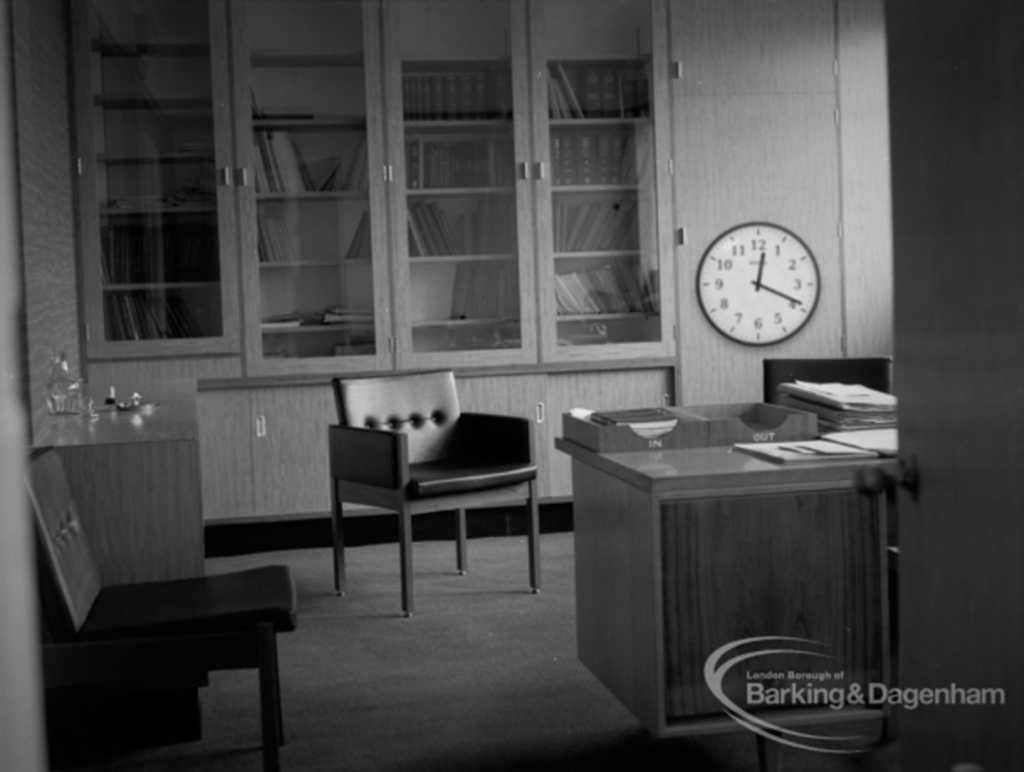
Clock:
12:19
